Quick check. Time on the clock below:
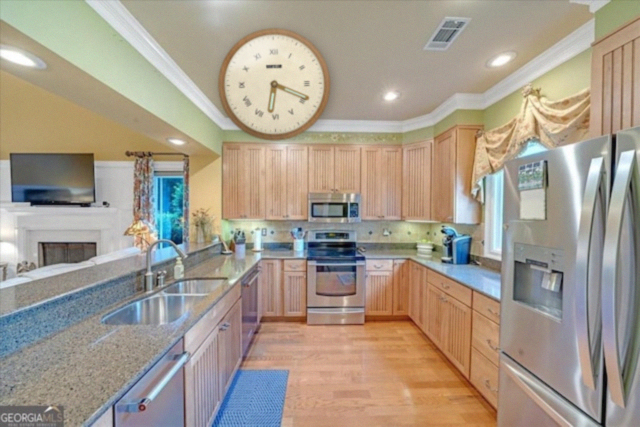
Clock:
6:19
